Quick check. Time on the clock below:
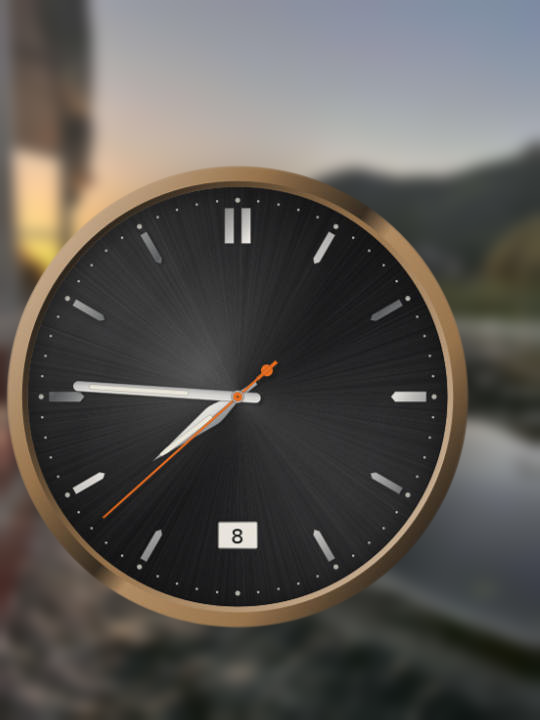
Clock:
7:45:38
